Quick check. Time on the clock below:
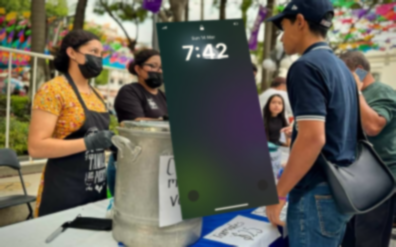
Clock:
7:42
